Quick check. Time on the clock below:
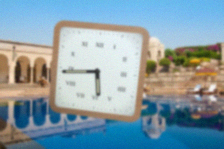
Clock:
5:44
